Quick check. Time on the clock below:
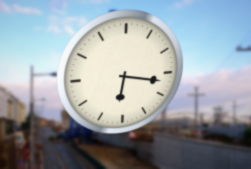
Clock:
6:17
